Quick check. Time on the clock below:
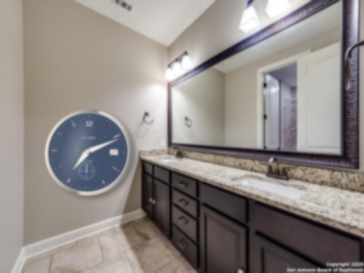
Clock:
7:11
